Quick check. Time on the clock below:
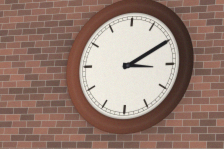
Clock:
3:10
